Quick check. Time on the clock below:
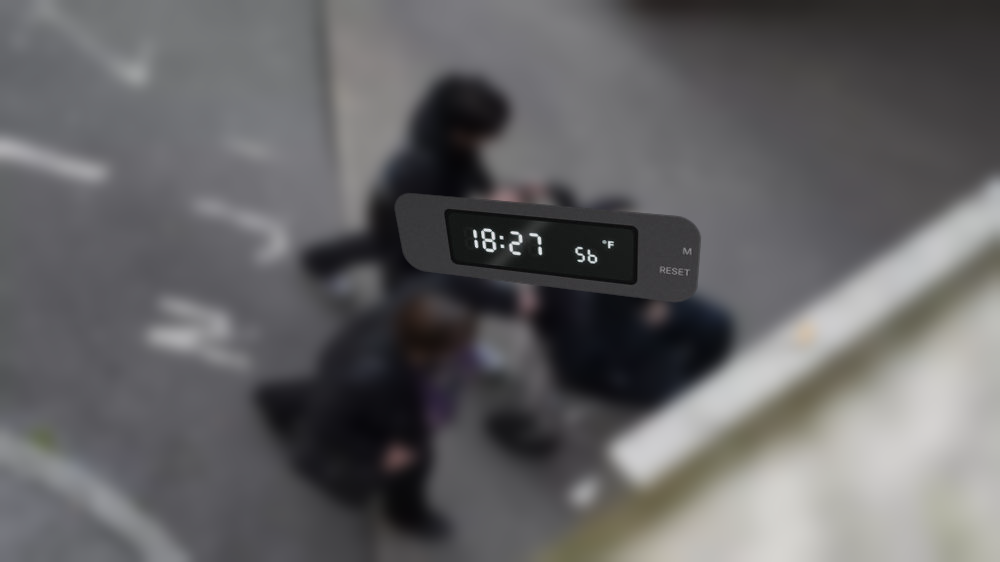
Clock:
18:27
